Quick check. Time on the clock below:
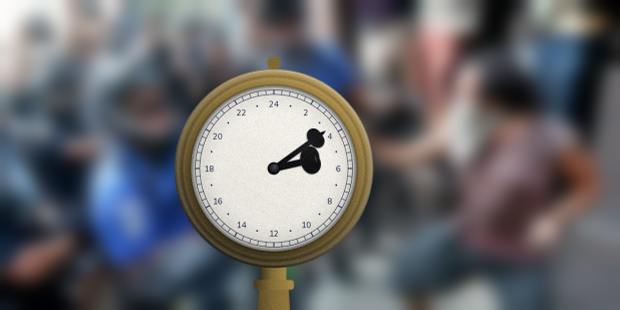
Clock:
5:09
